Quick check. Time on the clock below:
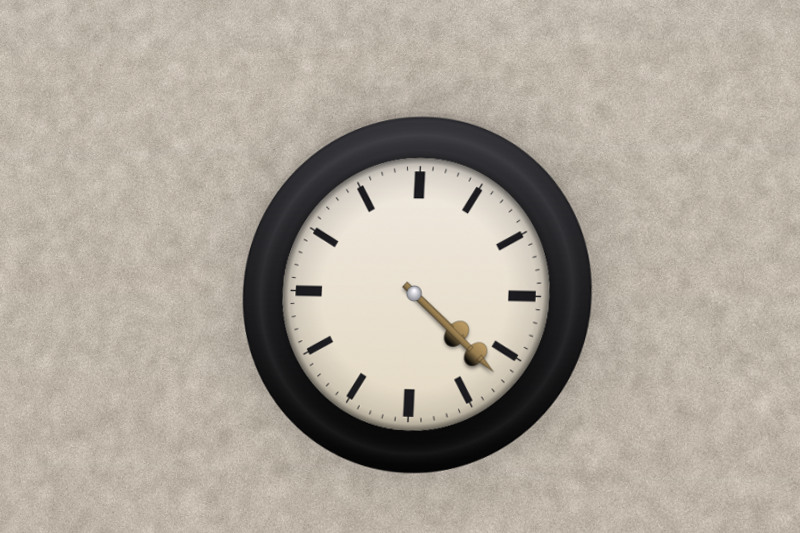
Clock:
4:22
